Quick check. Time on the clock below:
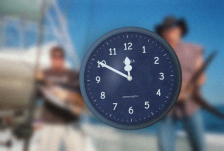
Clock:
11:50
